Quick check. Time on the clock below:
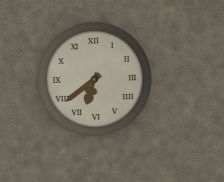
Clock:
6:39
